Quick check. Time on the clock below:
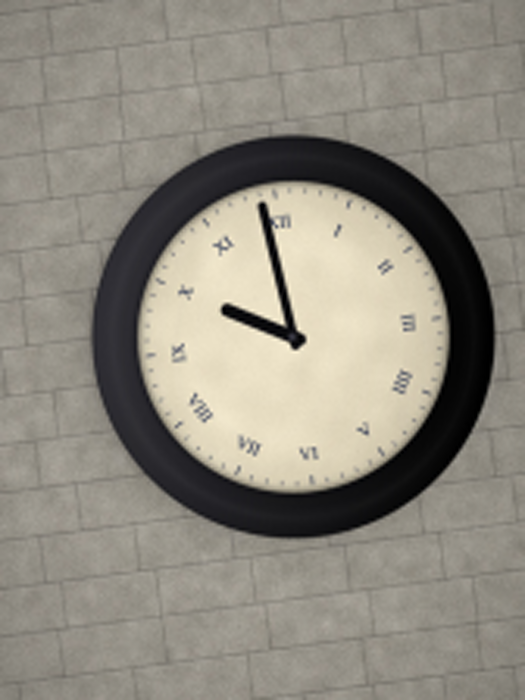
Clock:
9:59
